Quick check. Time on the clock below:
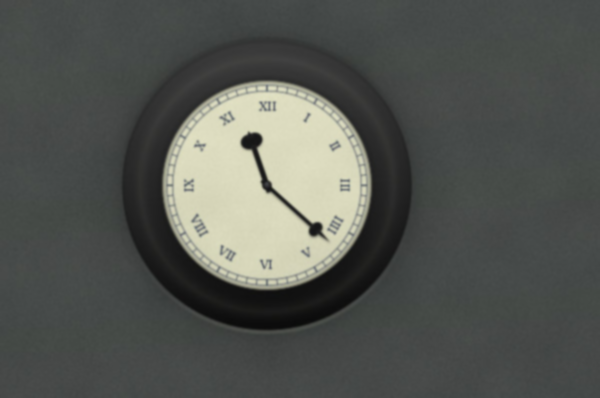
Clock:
11:22
